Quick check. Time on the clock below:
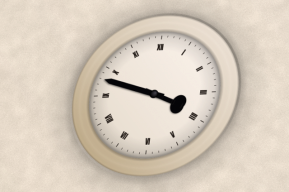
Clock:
3:48
